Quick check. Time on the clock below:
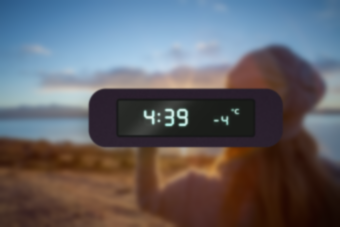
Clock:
4:39
